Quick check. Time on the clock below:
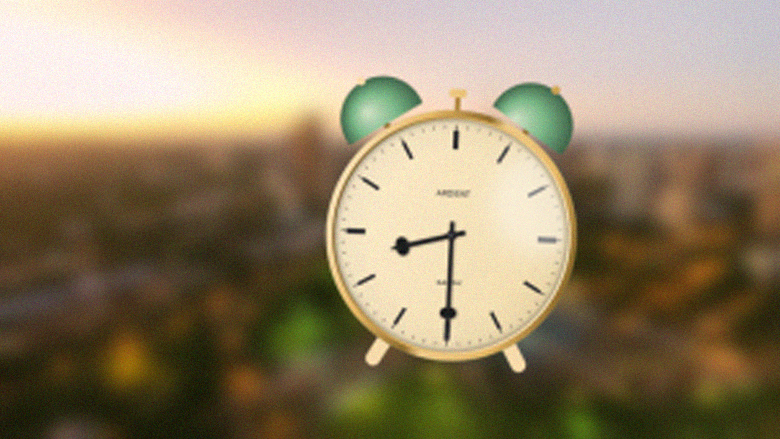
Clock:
8:30
